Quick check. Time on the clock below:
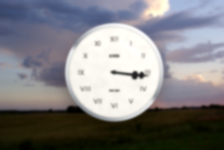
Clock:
3:16
